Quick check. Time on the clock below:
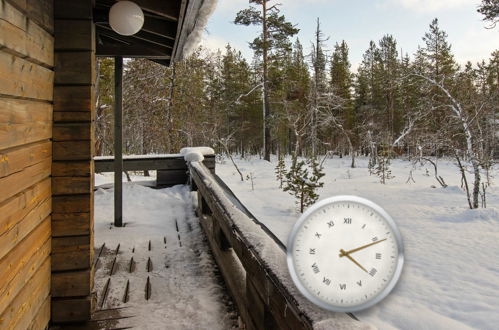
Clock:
4:11
